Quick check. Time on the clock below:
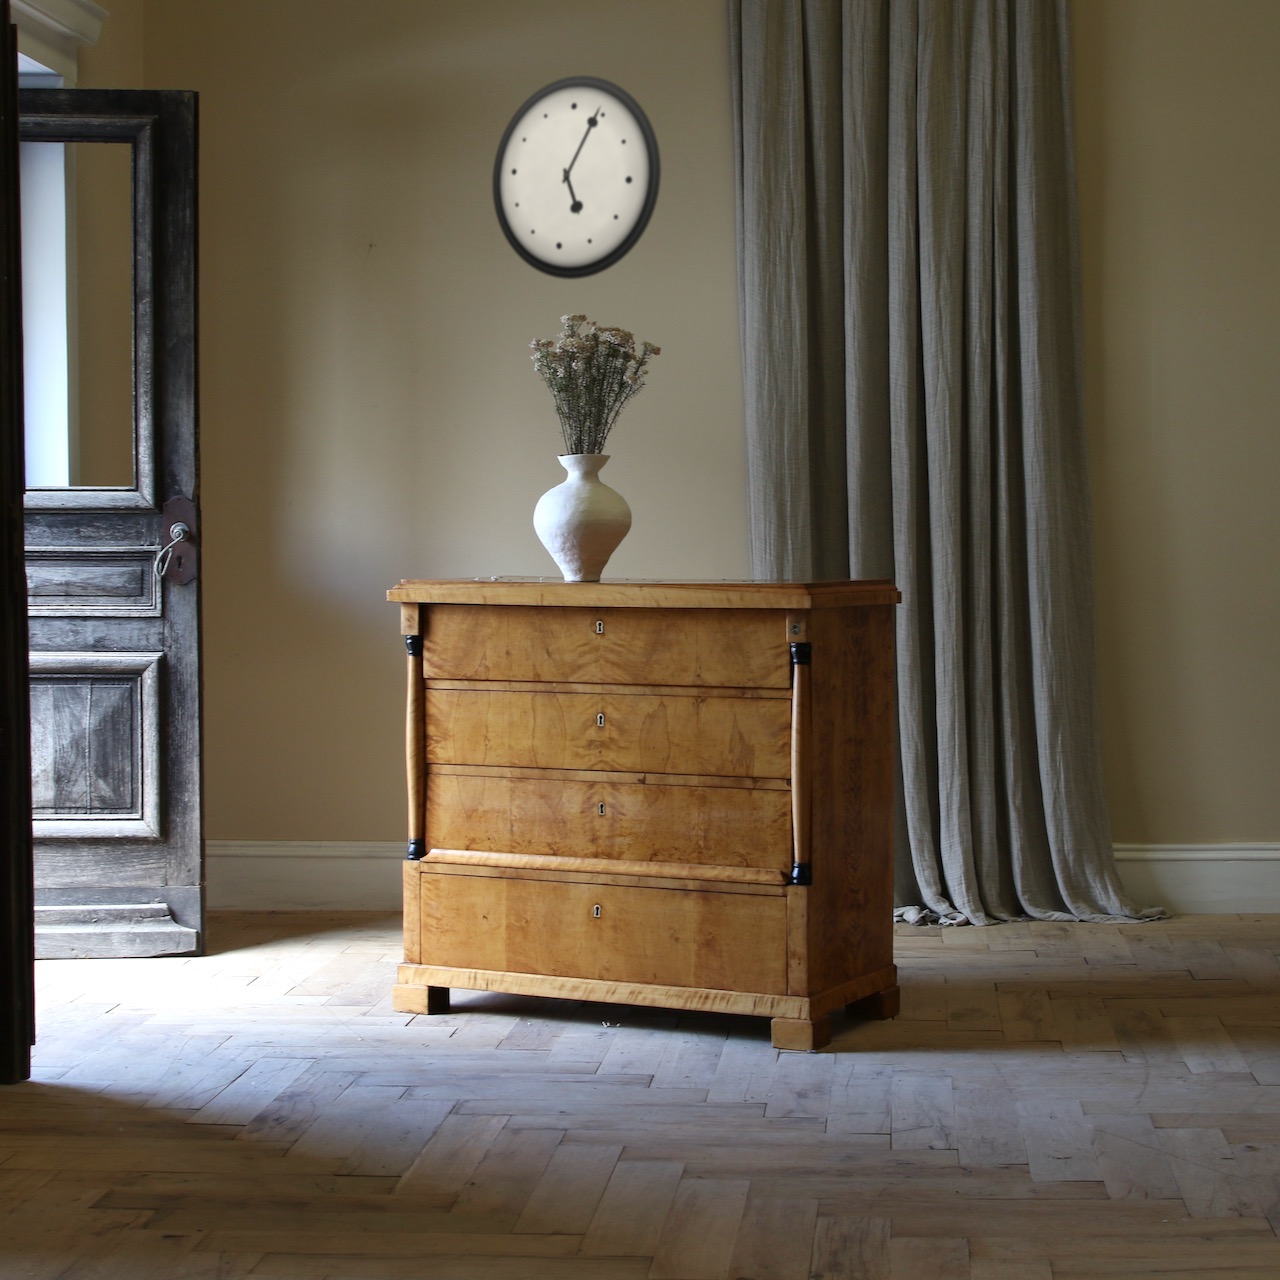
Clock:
5:04
